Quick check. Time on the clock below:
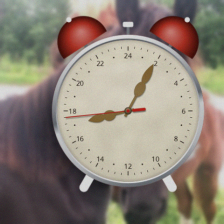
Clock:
17:04:44
